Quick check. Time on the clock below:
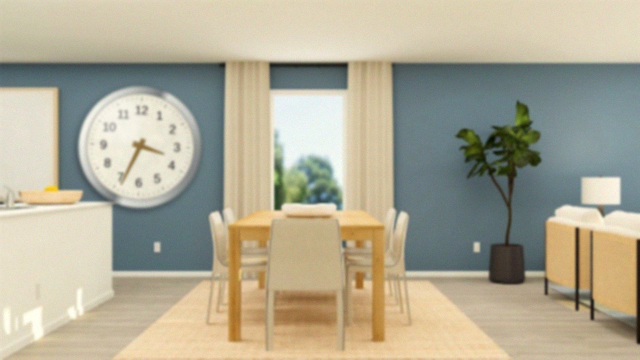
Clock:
3:34
